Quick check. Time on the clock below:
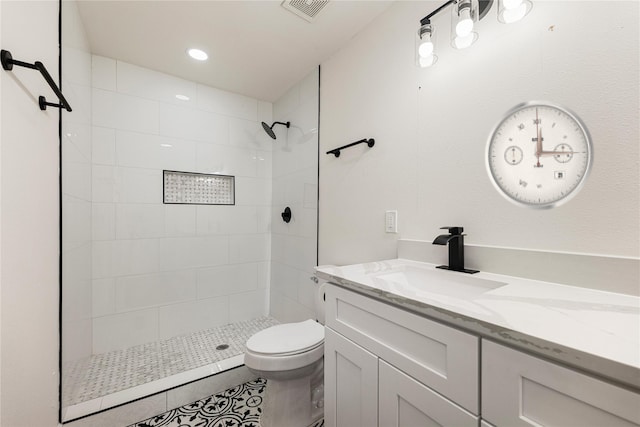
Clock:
12:15
